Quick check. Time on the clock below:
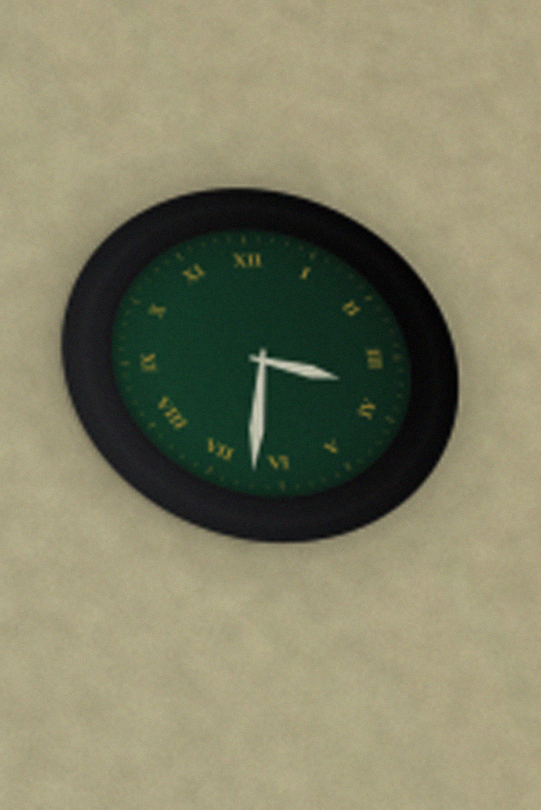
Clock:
3:32
